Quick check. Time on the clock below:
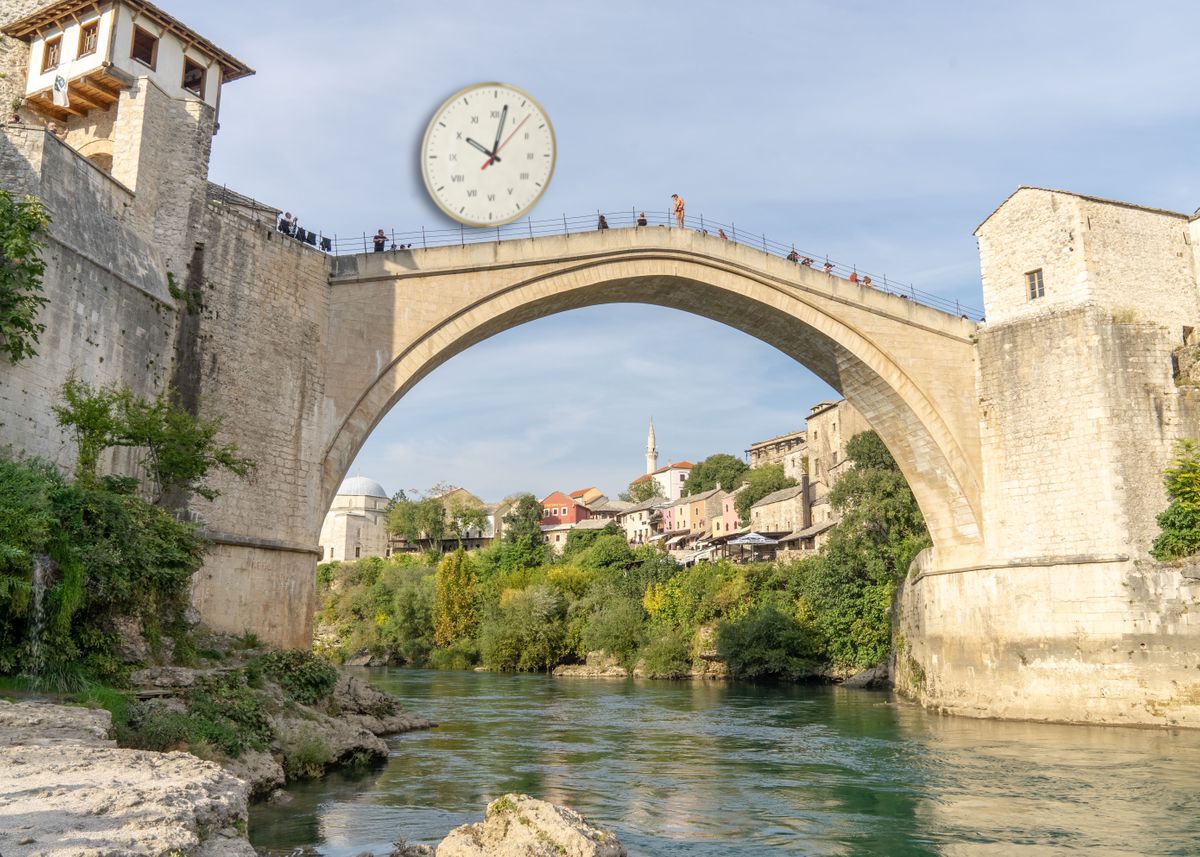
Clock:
10:02:07
